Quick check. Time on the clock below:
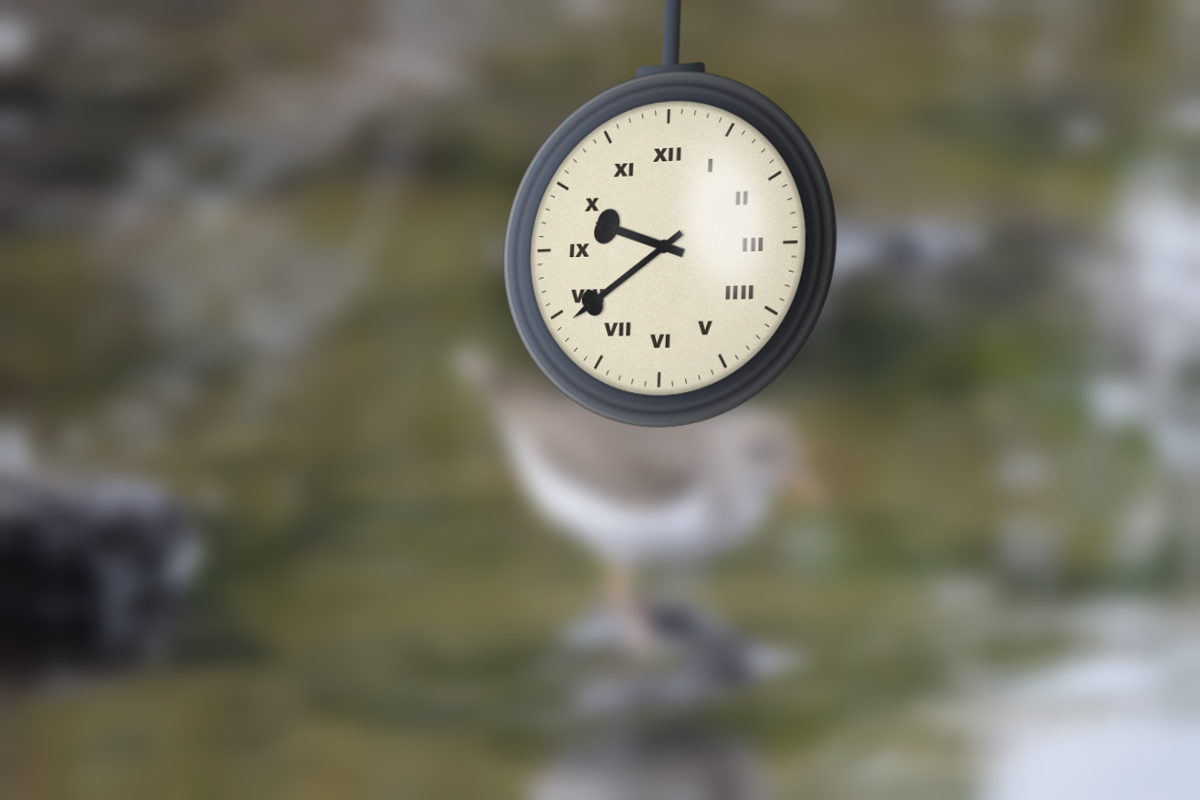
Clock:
9:39
